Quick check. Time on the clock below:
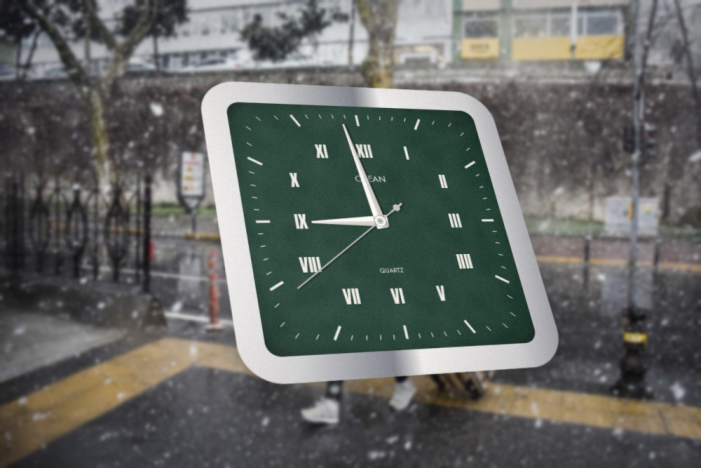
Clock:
8:58:39
